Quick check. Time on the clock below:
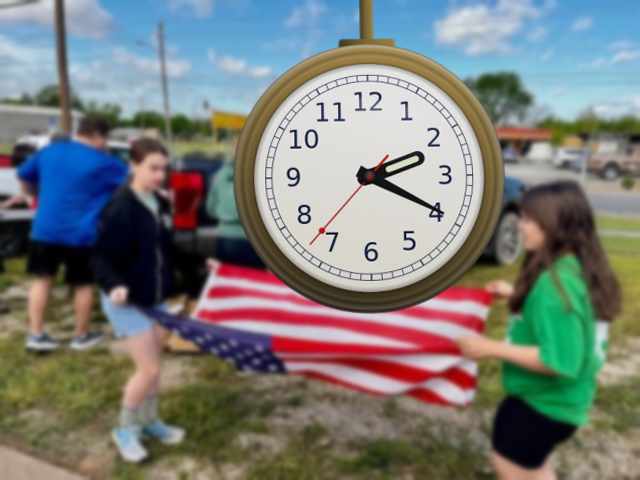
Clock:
2:19:37
